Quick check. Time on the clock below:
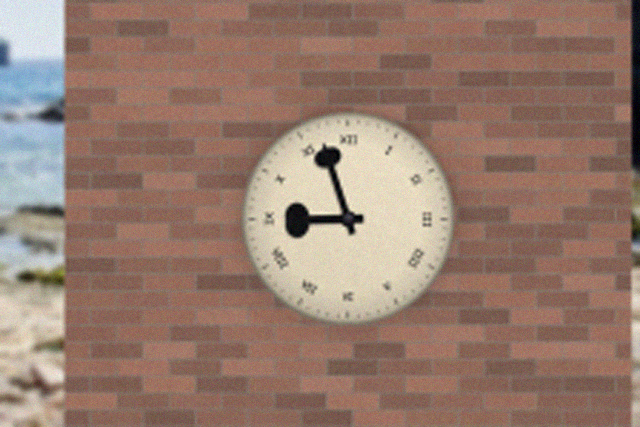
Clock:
8:57
